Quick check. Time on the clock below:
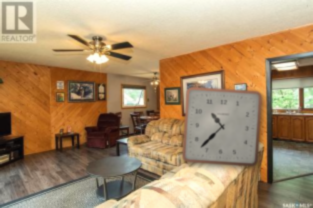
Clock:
10:37
